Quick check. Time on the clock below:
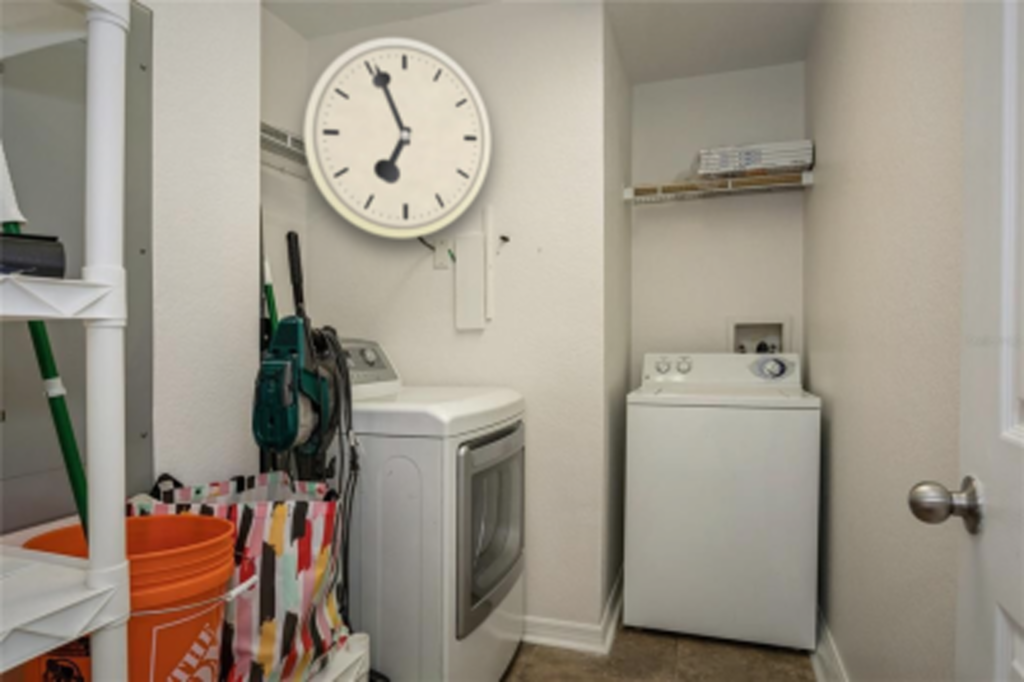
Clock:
6:56
